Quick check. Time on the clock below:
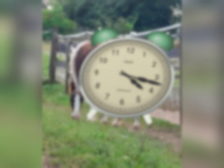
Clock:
4:17
